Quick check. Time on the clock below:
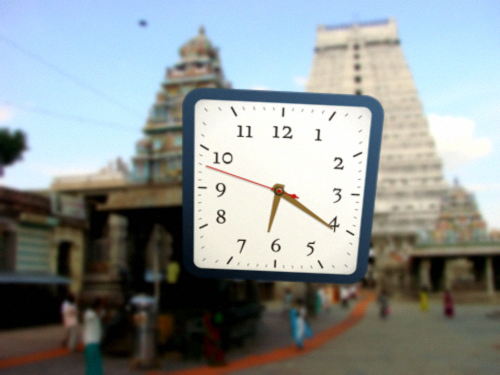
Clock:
6:20:48
